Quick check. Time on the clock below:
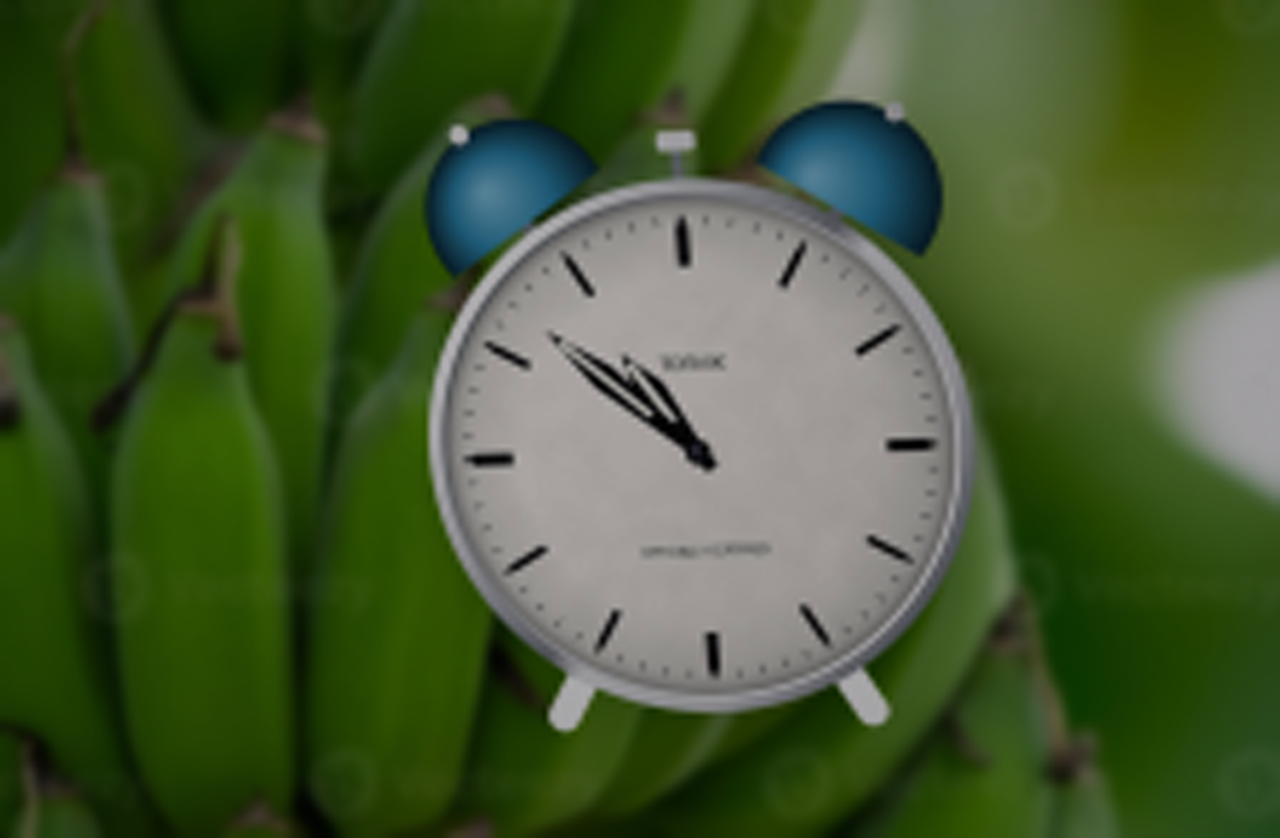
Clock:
10:52
